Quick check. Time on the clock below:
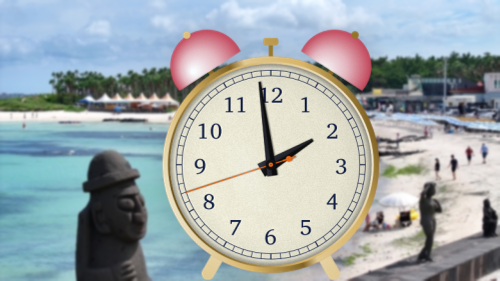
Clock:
1:58:42
